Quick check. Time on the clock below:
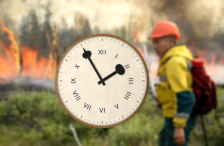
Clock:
1:55
